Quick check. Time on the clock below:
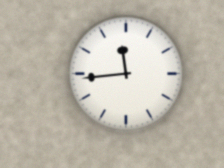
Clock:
11:44
